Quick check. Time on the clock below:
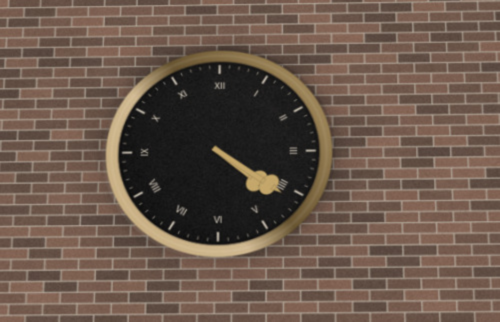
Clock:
4:21
